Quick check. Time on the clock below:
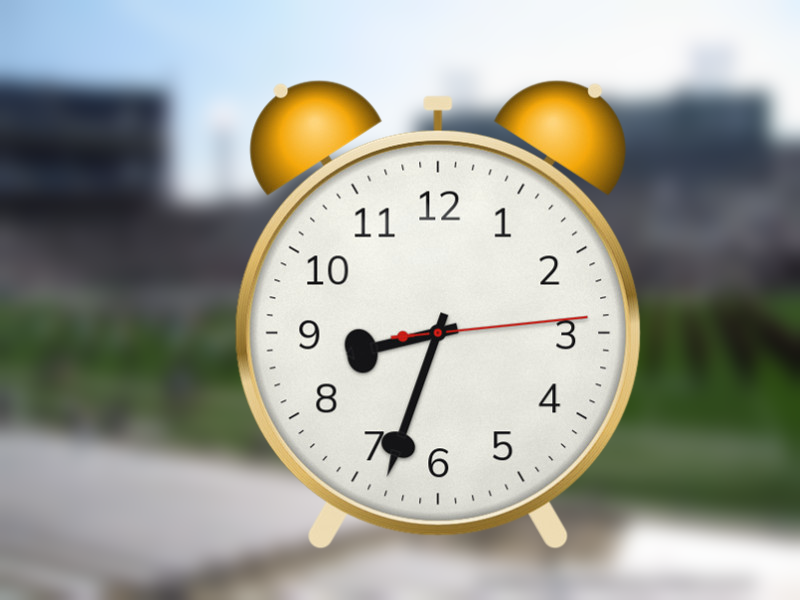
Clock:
8:33:14
